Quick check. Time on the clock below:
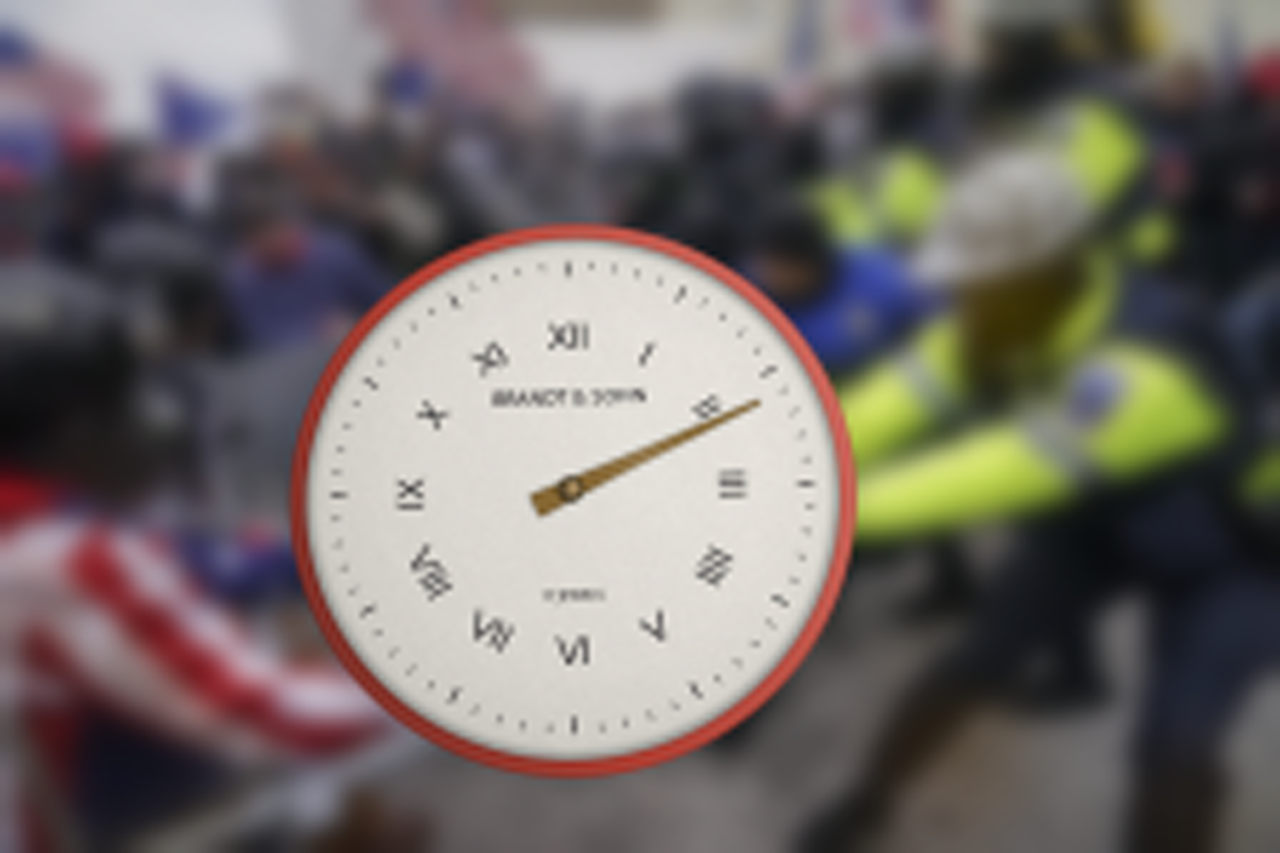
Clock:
2:11
